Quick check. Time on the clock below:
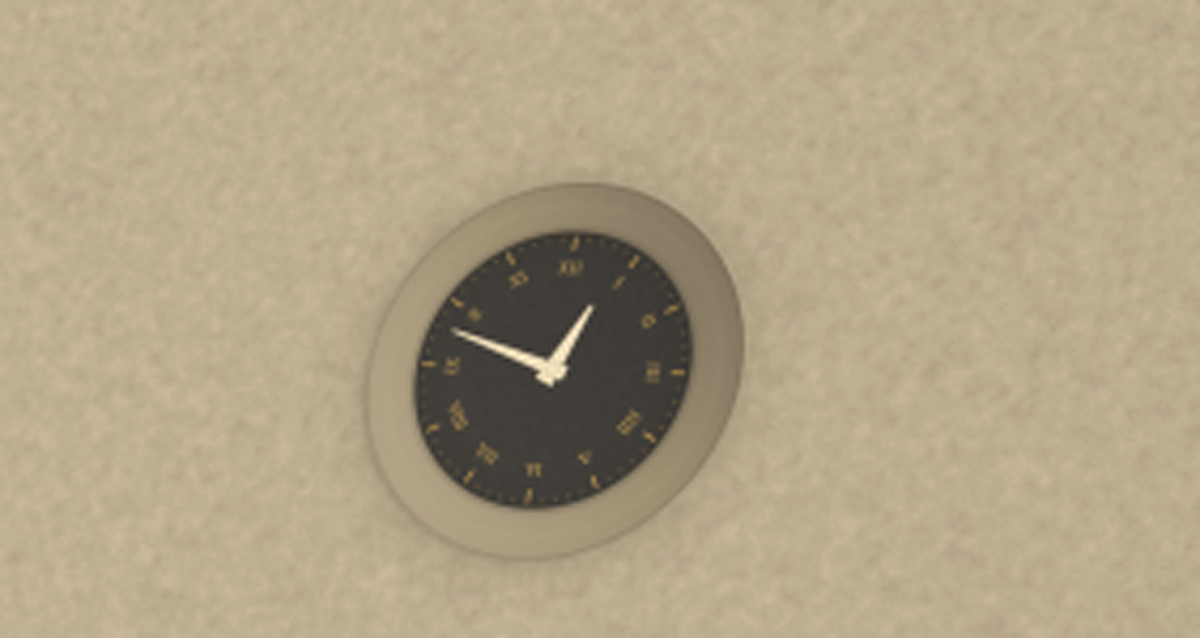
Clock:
12:48
